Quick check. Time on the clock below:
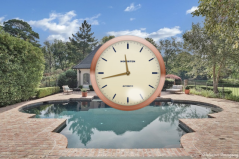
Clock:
11:43
